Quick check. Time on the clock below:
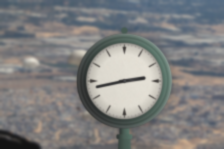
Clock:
2:43
